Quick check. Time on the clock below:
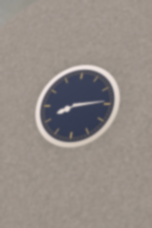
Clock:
8:14
